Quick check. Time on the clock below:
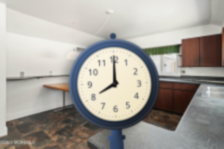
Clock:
8:00
